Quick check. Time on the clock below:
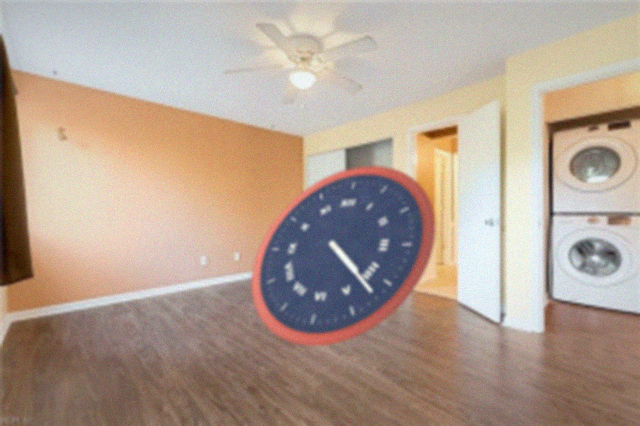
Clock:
4:22
